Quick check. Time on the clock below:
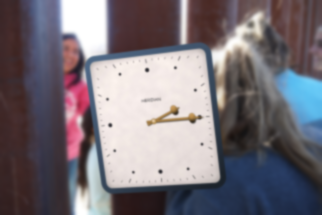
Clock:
2:15
